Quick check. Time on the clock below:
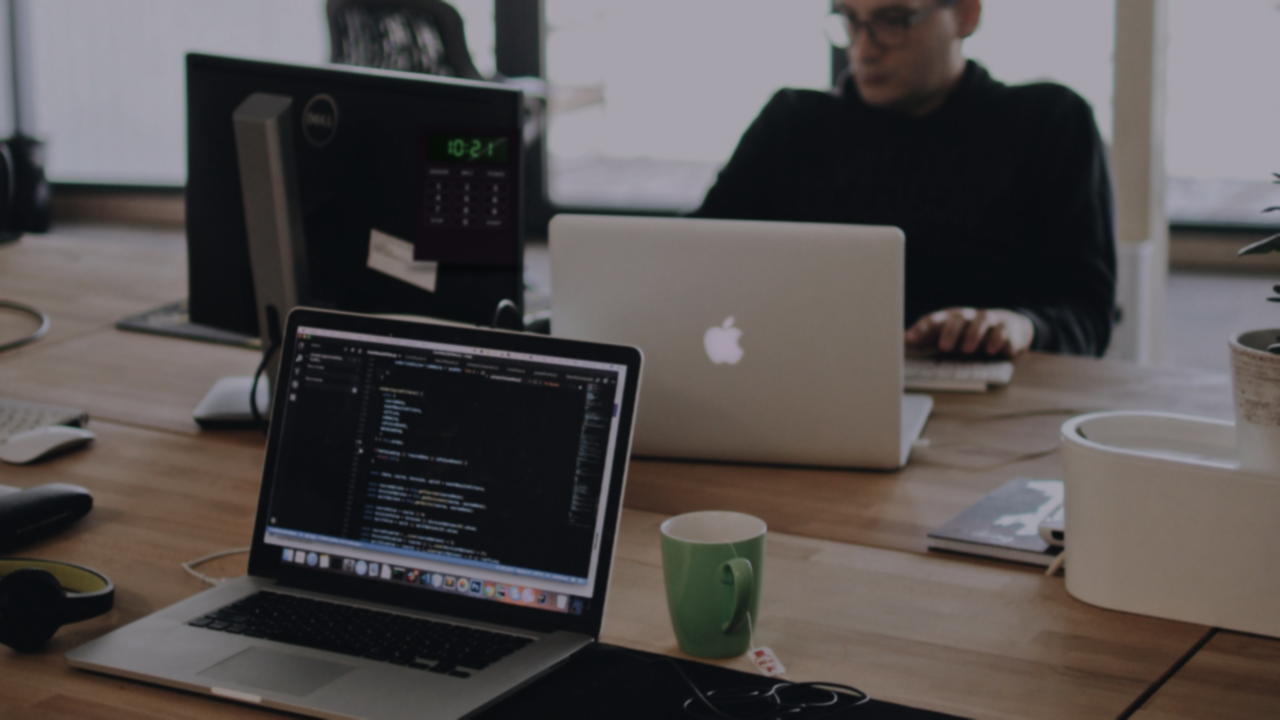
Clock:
10:21
